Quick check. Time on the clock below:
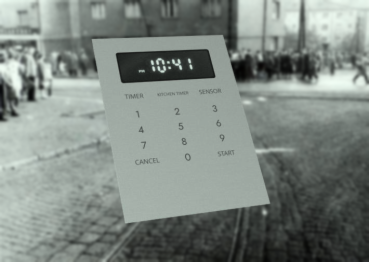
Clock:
10:41
